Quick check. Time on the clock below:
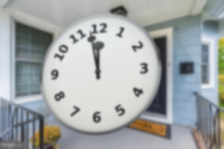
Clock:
11:58
